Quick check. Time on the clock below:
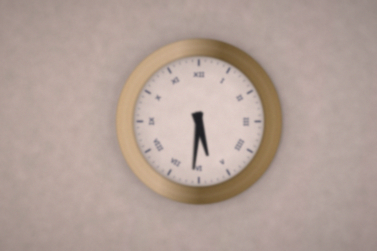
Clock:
5:31
